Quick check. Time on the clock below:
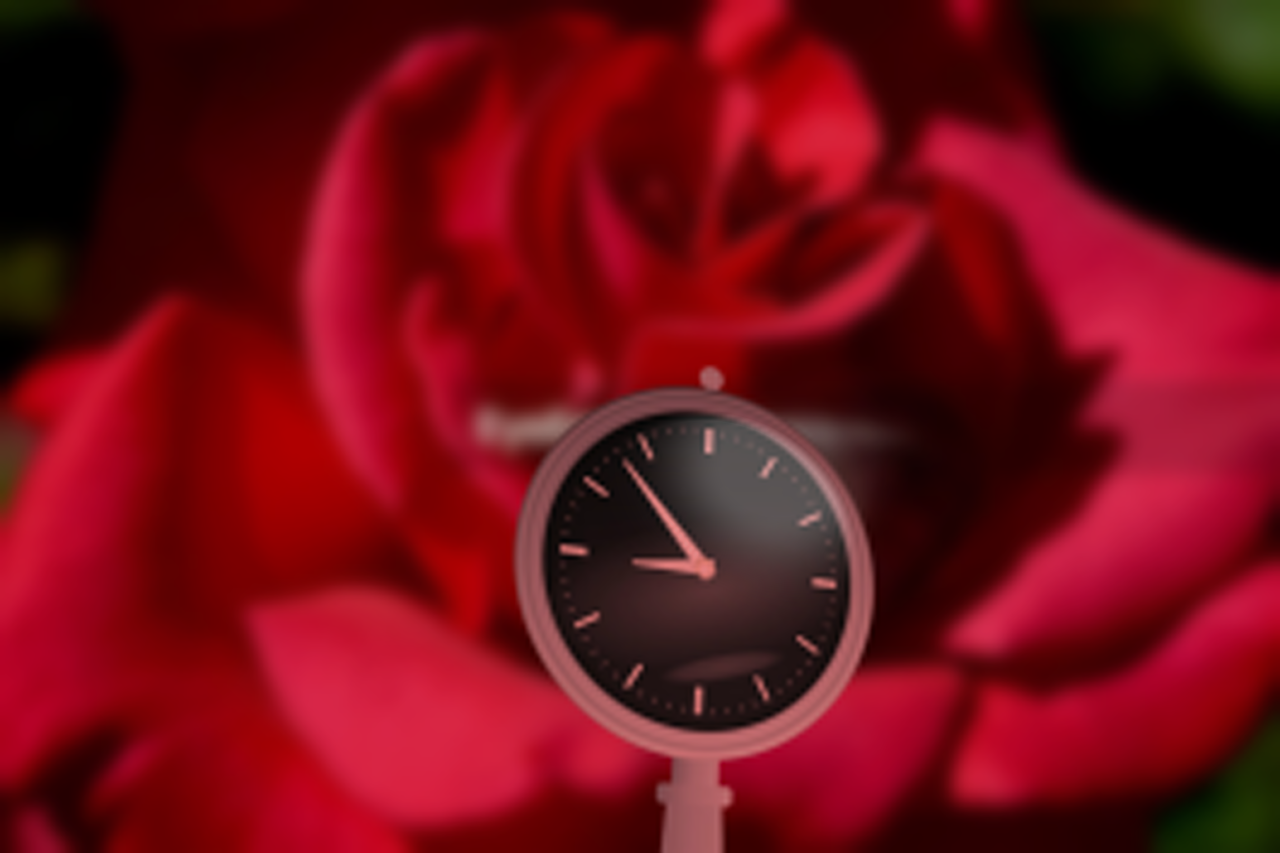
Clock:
8:53
